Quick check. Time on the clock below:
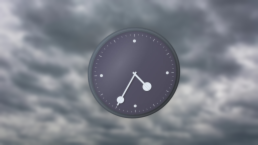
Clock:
4:35
